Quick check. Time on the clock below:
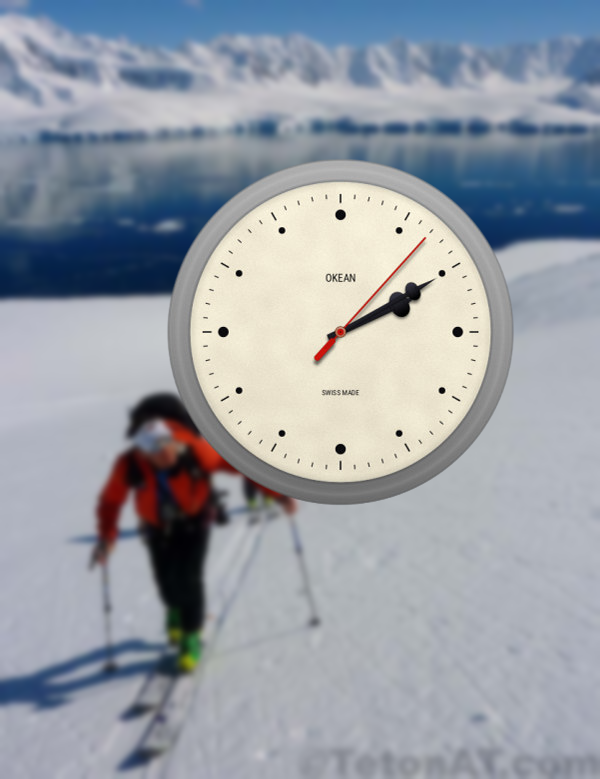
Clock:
2:10:07
